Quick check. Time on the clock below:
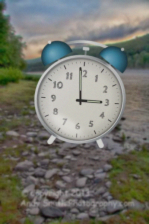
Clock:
2:59
